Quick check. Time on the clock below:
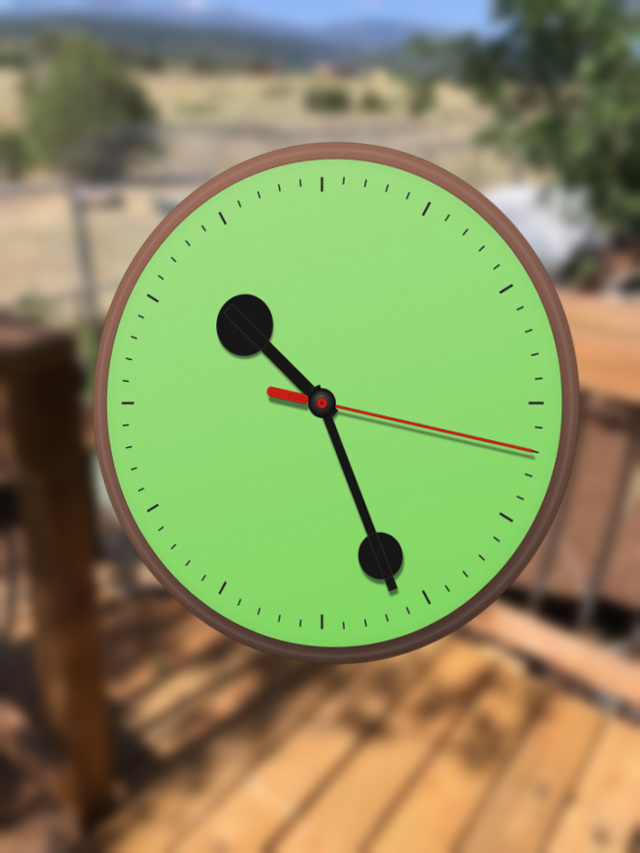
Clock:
10:26:17
